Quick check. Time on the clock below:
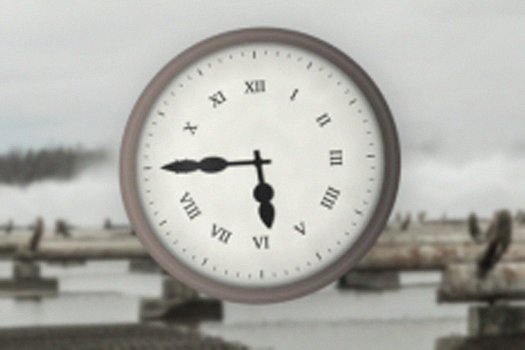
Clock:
5:45
